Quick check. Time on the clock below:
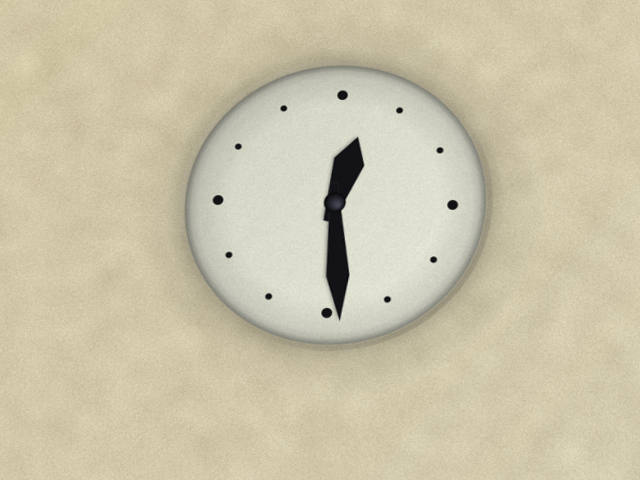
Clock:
12:29
